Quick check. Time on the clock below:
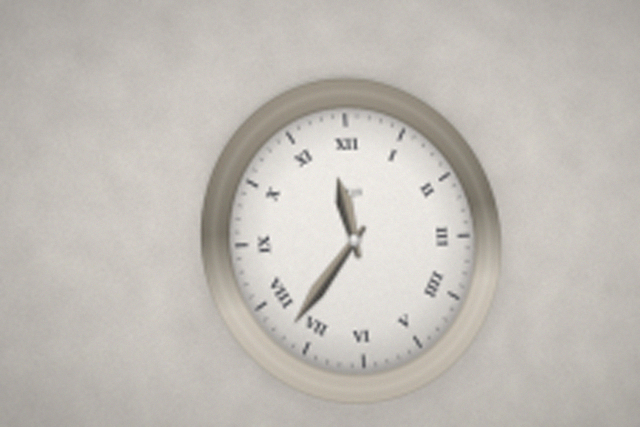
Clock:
11:37
